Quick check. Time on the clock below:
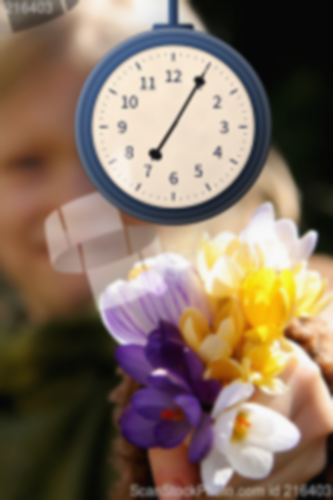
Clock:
7:05
